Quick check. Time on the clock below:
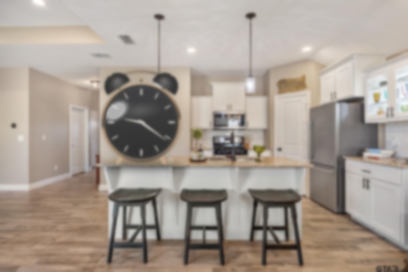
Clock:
9:21
